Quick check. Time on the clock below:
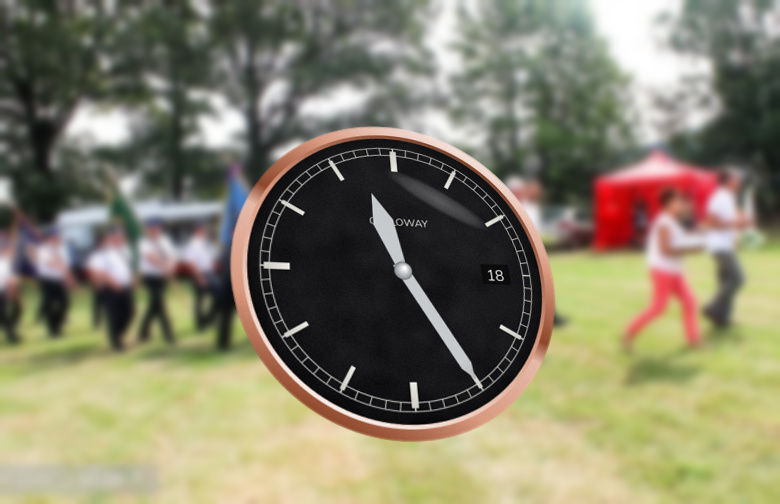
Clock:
11:25
